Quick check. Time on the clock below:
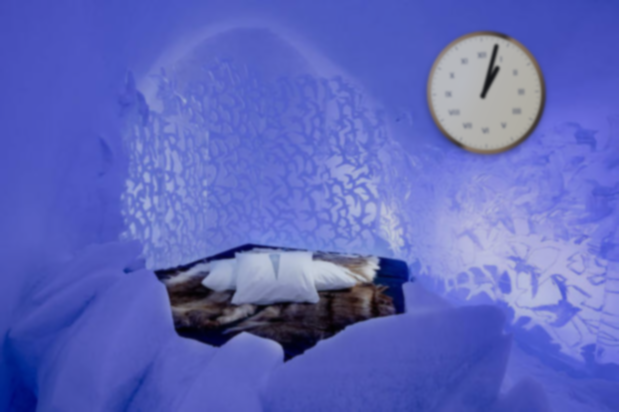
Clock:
1:03
